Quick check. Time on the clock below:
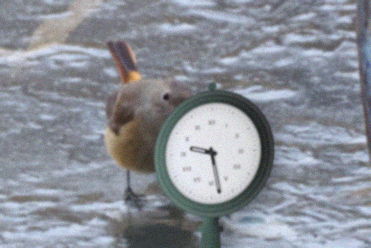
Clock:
9:28
